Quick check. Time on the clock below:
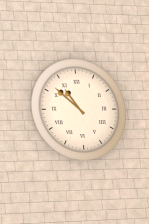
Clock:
10:52
